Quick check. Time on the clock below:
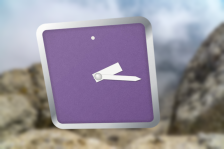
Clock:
2:16
